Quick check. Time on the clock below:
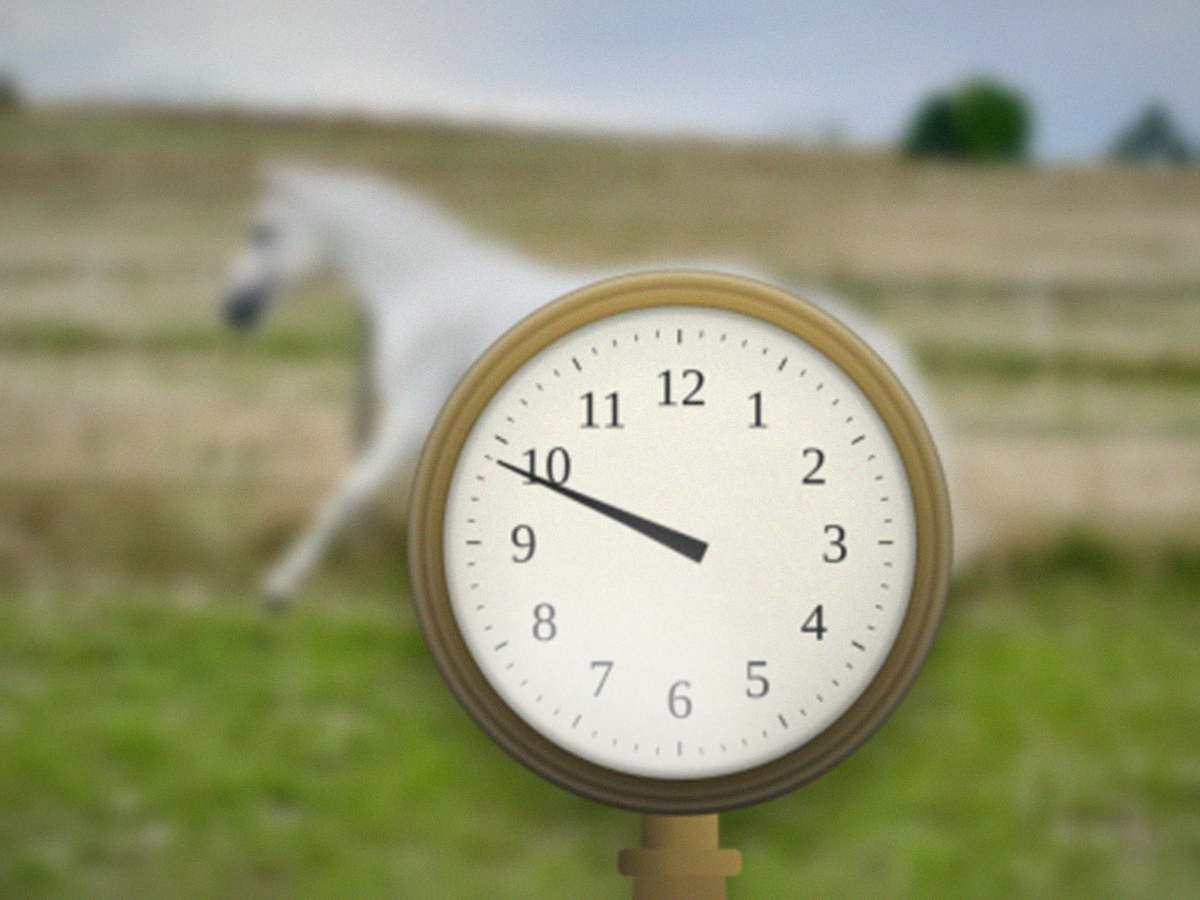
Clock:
9:49
